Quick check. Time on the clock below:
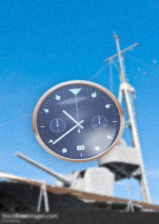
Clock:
10:39
